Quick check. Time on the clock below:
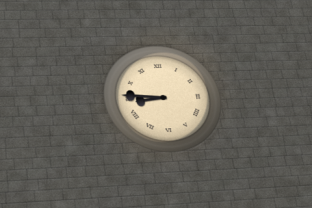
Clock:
8:46
